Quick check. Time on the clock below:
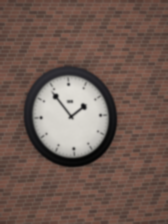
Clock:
1:54
